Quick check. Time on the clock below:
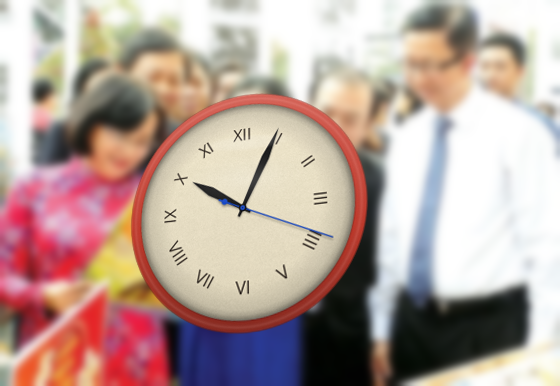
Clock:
10:04:19
